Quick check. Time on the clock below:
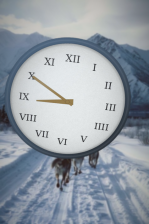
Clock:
8:50
